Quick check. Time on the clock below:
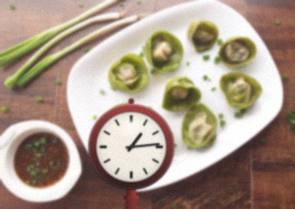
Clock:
1:14
